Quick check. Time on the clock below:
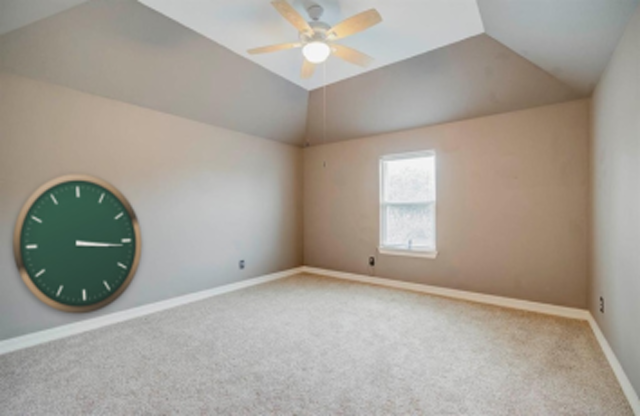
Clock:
3:16
